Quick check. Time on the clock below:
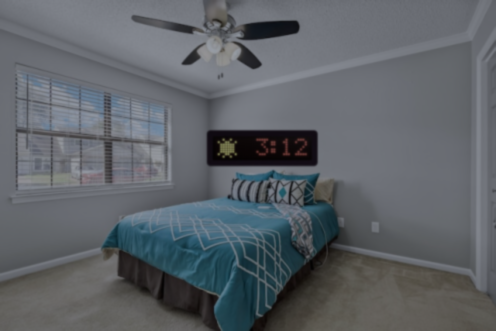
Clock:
3:12
